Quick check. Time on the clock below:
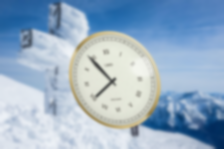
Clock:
7:54
